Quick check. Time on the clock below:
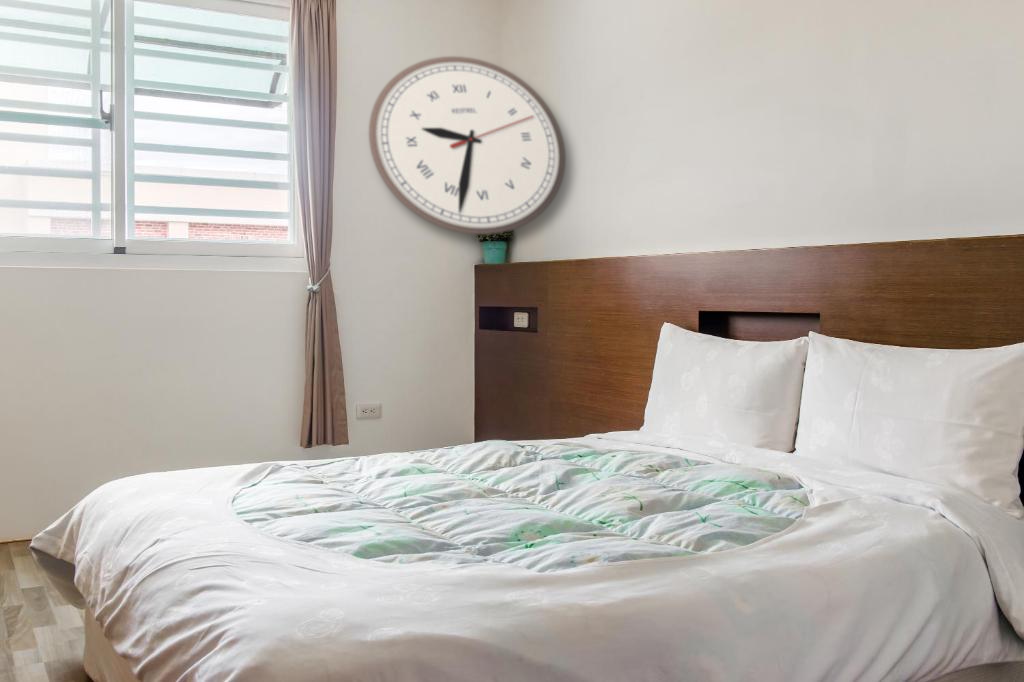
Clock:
9:33:12
